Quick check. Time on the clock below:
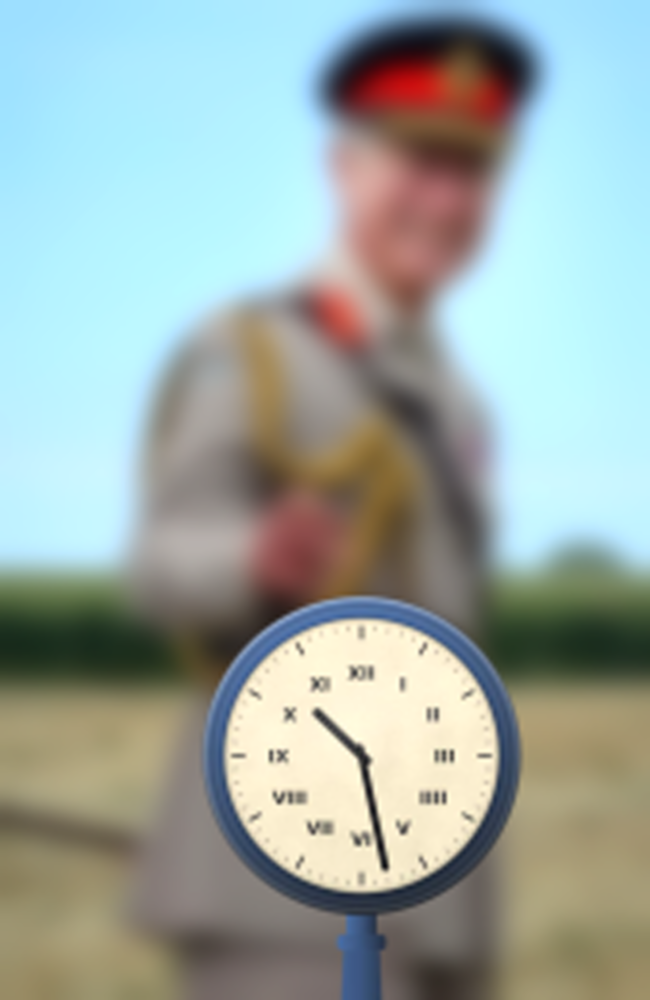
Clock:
10:28
